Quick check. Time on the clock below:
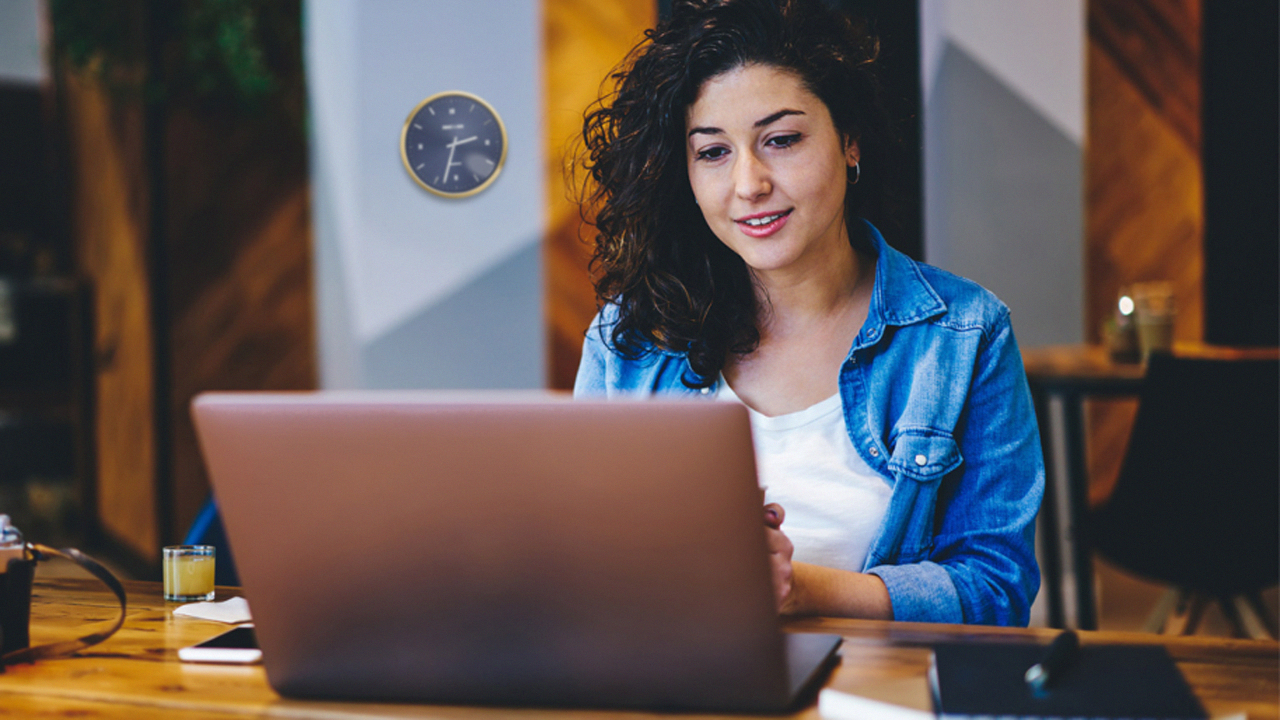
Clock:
2:33
